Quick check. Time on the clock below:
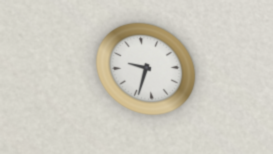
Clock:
9:34
